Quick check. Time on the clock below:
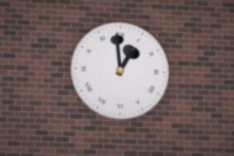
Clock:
12:59
